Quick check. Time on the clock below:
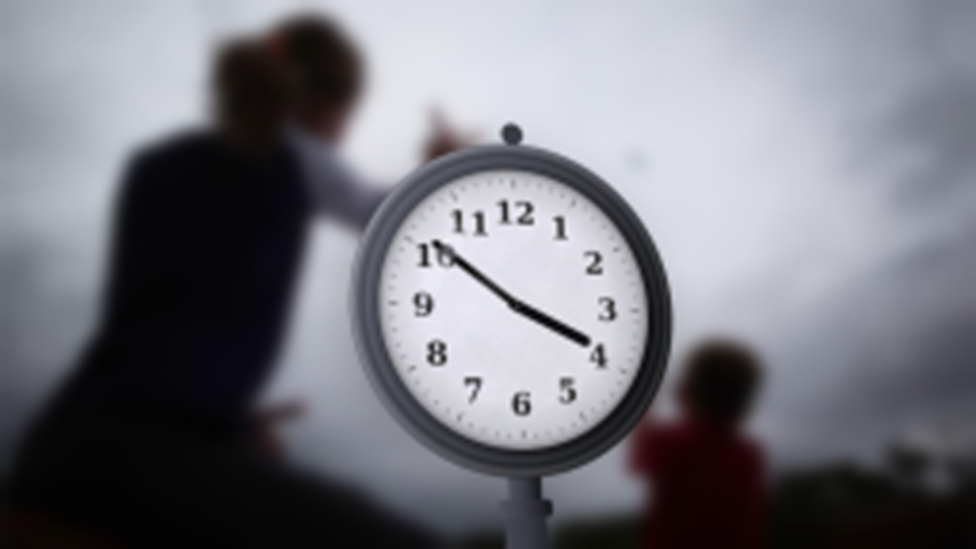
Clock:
3:51
